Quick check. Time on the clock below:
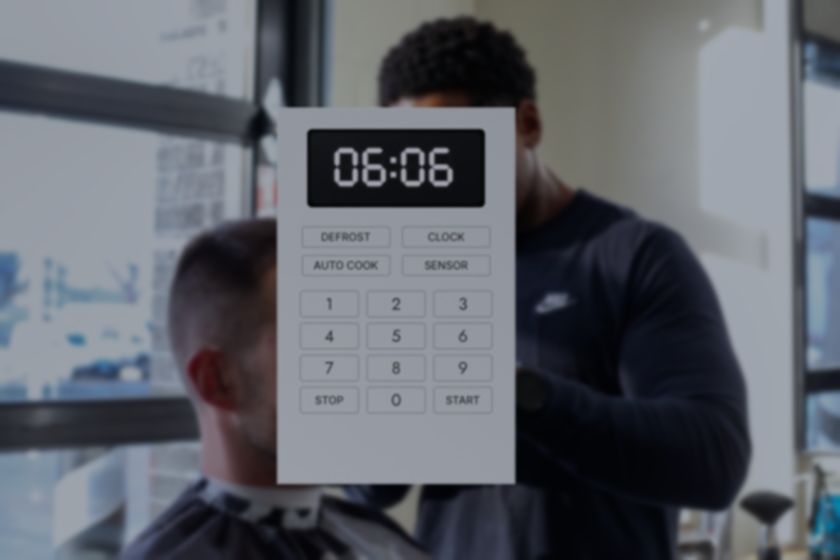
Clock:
6:06
